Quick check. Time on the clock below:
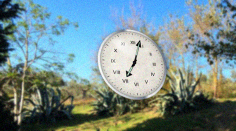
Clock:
7:03
